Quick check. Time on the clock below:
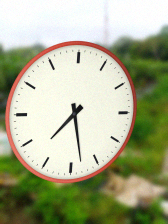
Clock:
7:28
